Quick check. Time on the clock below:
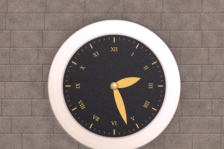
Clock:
2:27
